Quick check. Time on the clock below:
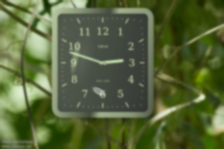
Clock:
2:48
